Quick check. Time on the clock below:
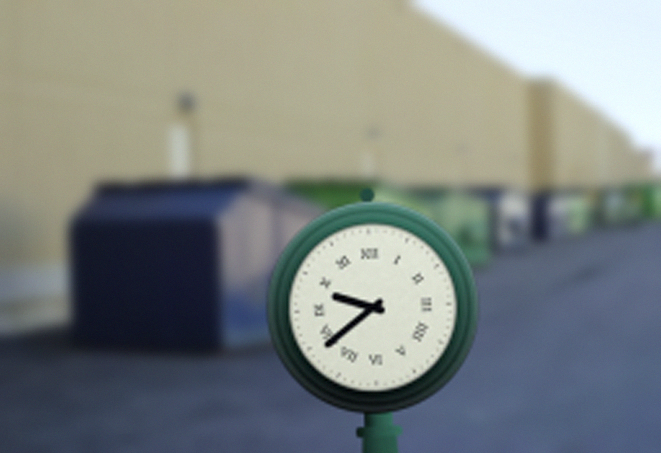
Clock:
9:39
